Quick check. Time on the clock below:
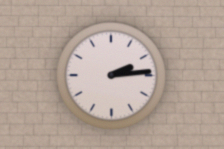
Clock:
2:14
